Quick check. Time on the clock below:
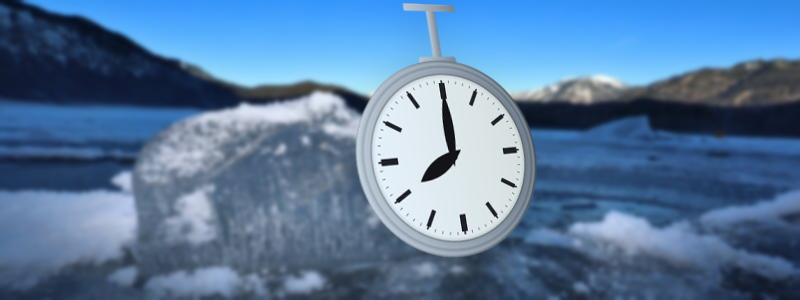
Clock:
8:00
